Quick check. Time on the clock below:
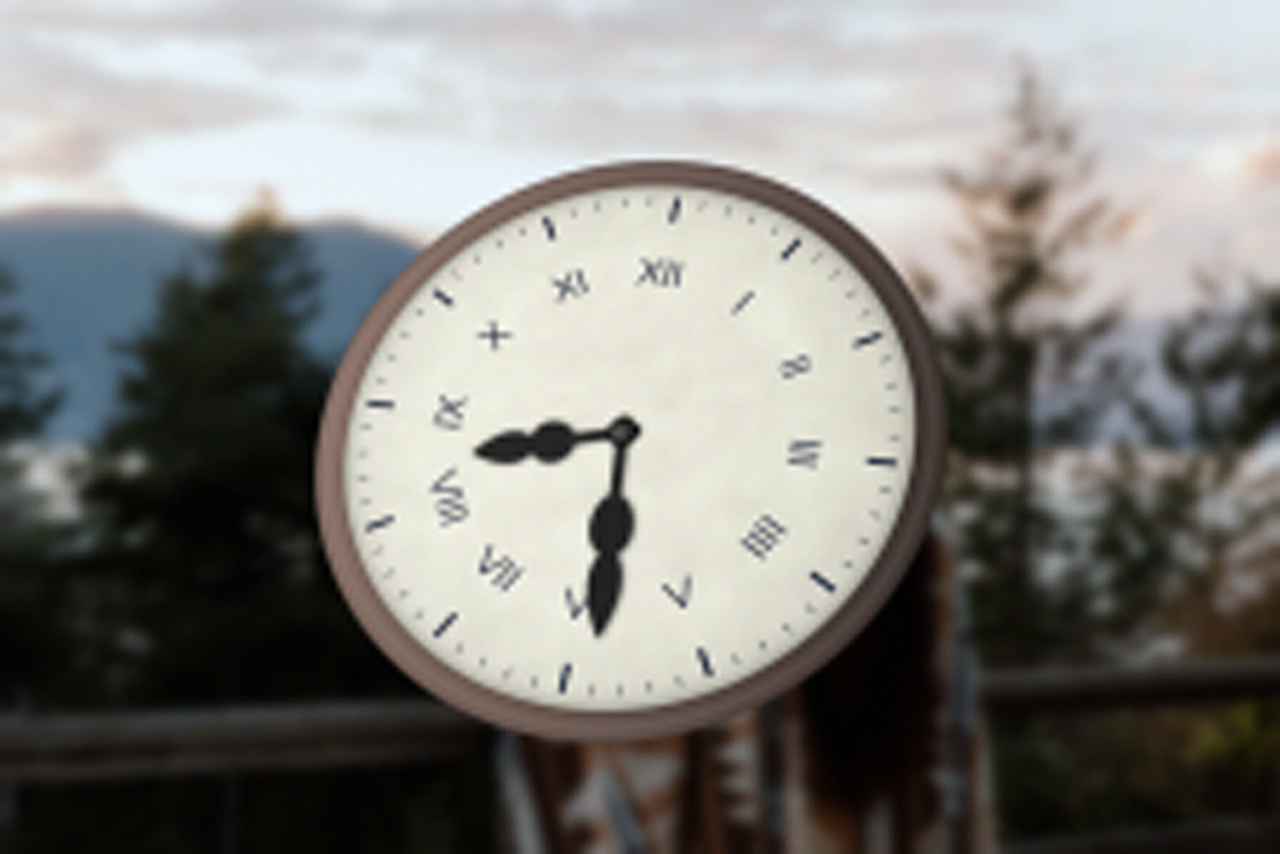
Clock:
8:29
